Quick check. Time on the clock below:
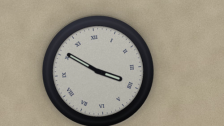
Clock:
3:51
